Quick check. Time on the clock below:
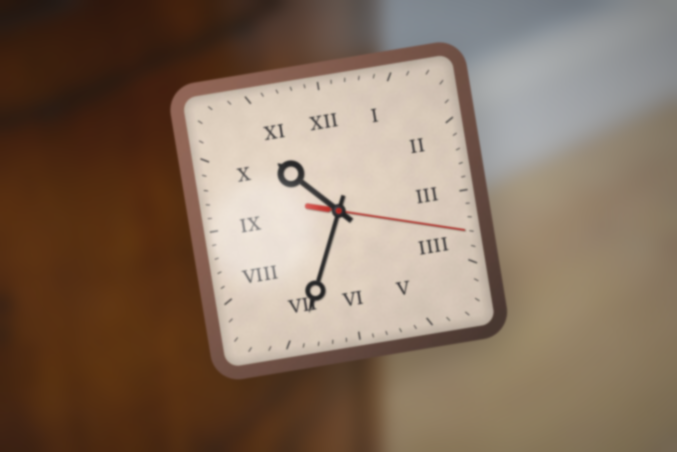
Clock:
10:34:18
